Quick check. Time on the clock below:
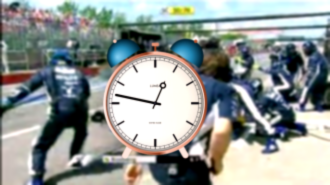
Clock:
12:47
